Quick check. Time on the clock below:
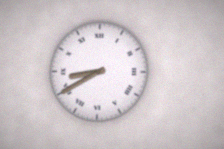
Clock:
8:40
